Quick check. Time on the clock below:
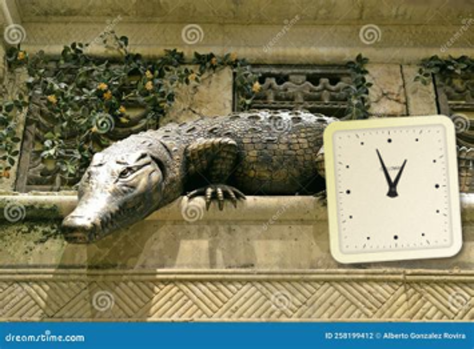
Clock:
12:57
